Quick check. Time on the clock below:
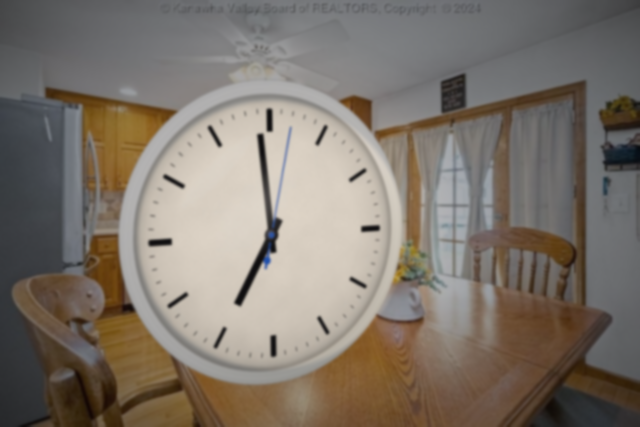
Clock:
6:59:02
